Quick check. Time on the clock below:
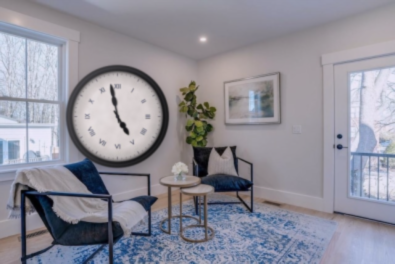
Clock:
4:58
